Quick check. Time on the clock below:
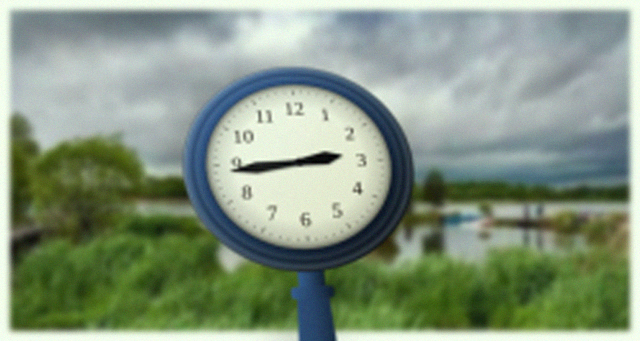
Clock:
2:44
